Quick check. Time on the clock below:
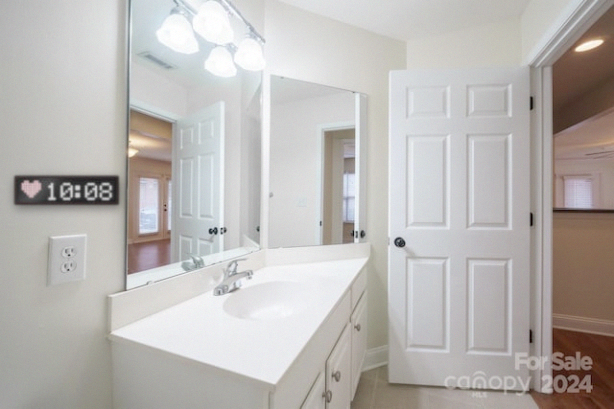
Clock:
10:08
